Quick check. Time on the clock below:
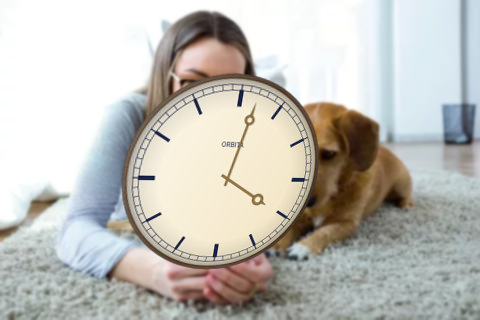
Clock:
4:02
